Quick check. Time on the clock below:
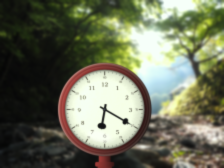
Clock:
6:20
